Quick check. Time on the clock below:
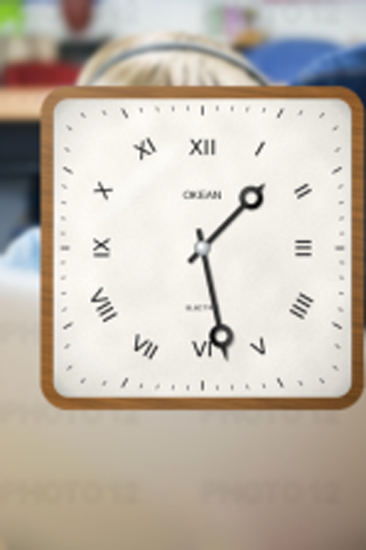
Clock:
1:28
